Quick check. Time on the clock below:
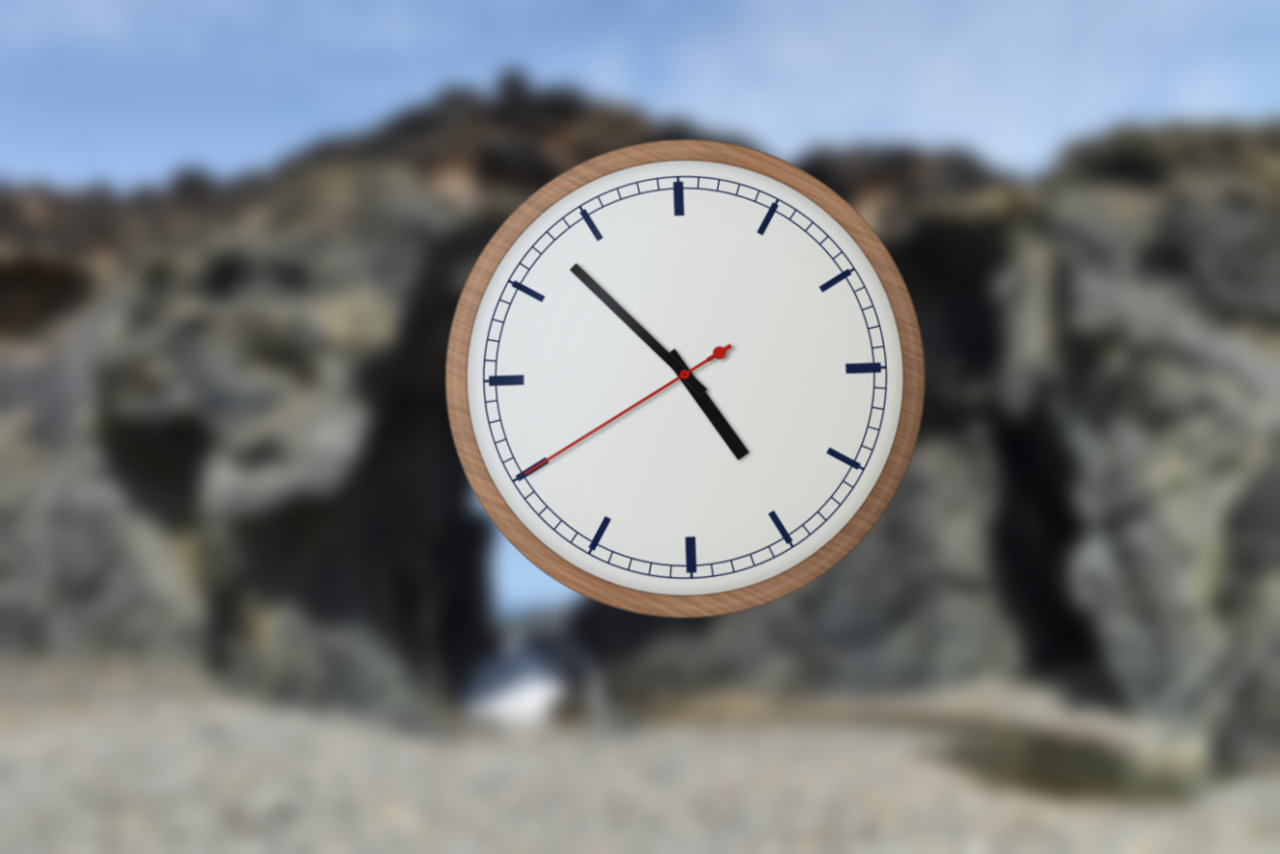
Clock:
4:52:40
